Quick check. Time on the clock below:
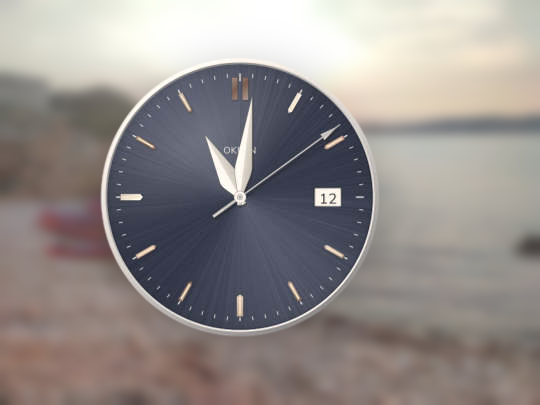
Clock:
11:01:09
